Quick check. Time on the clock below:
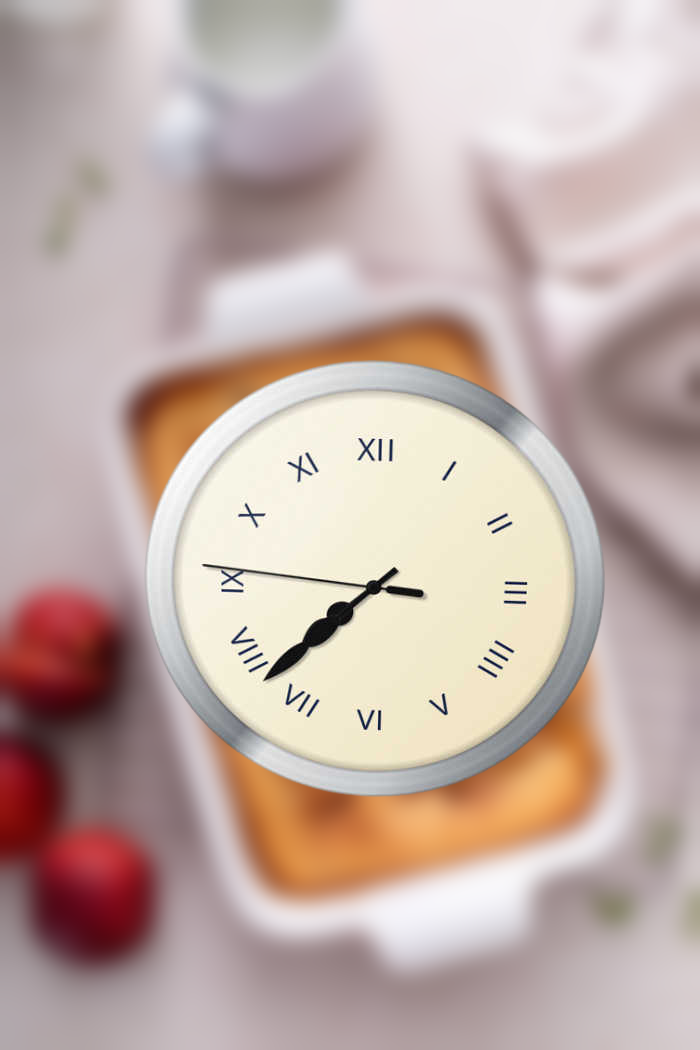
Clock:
7:37:46
